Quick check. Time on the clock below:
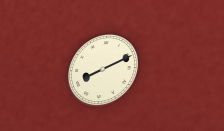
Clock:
8:11
